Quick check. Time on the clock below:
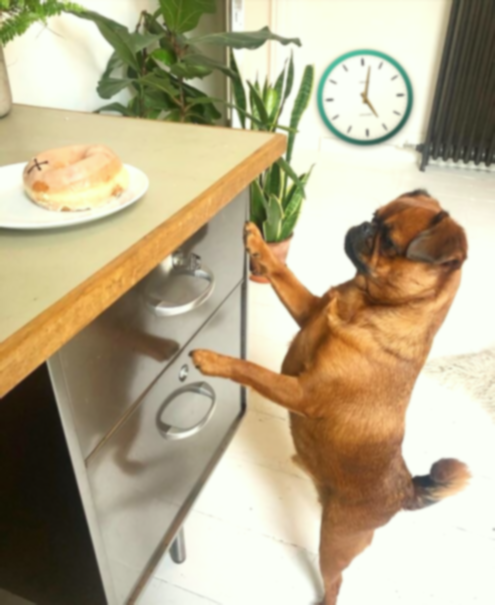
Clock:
5:02
